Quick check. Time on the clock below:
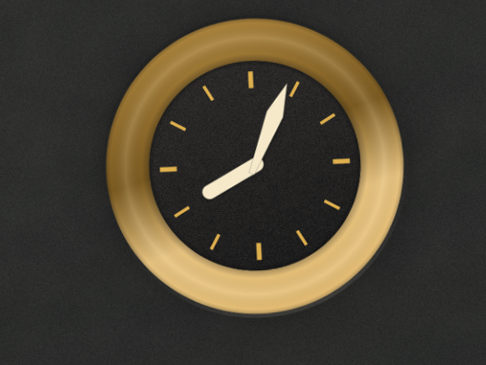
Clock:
8:04
